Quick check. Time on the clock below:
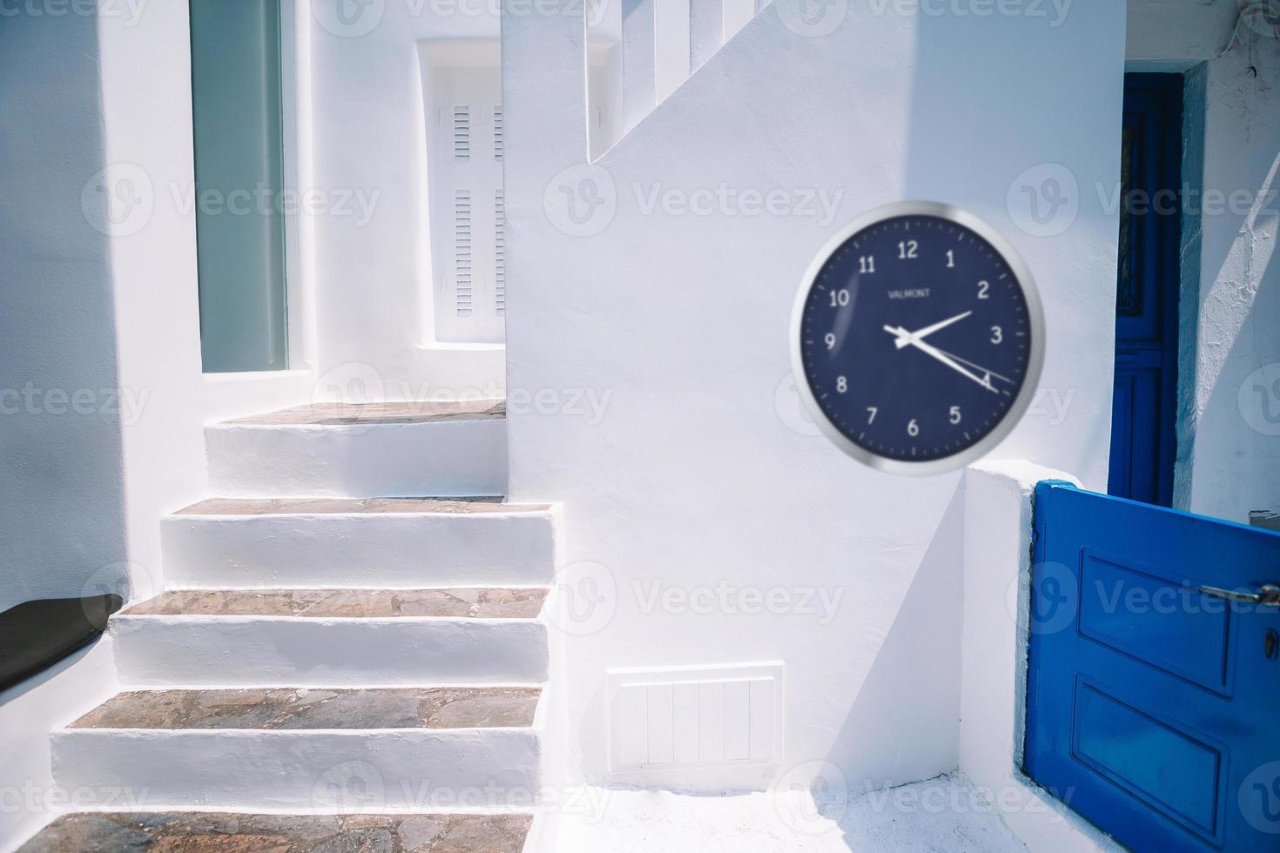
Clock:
2:20:19
